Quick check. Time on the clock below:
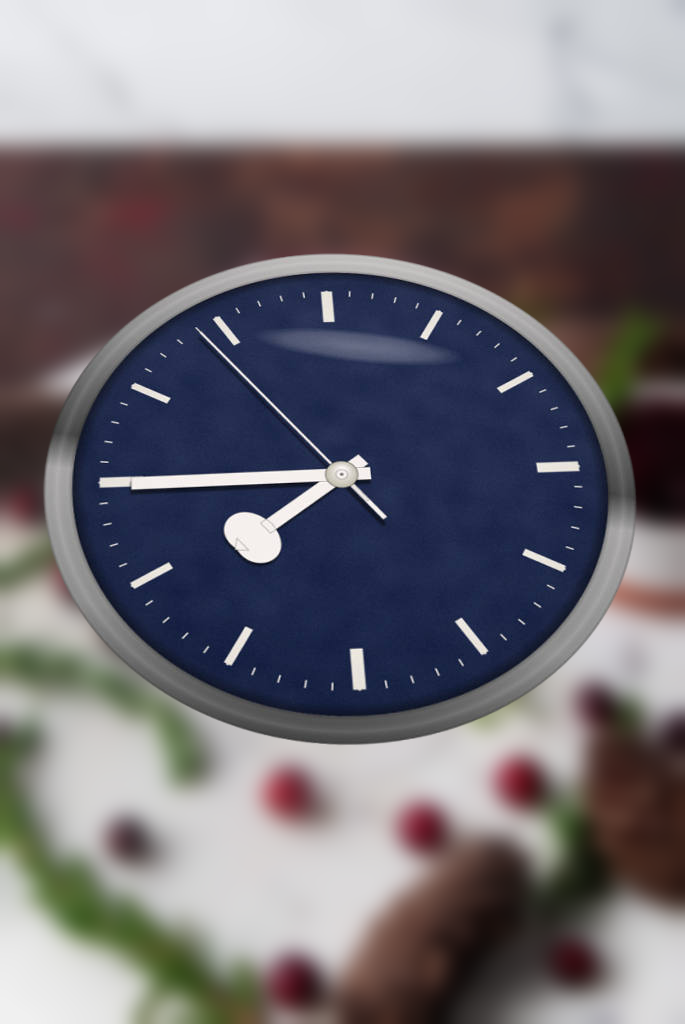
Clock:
7:44:54
